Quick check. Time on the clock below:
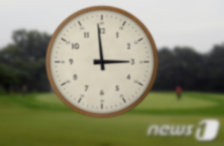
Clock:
2:59
